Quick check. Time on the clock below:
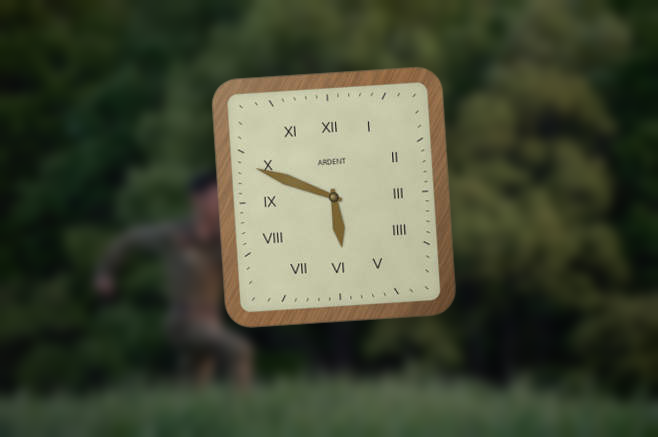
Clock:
5:49
